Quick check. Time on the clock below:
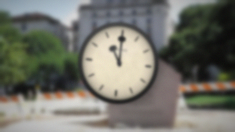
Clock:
11:00
